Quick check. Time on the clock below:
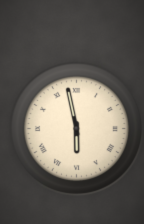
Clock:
5:58
